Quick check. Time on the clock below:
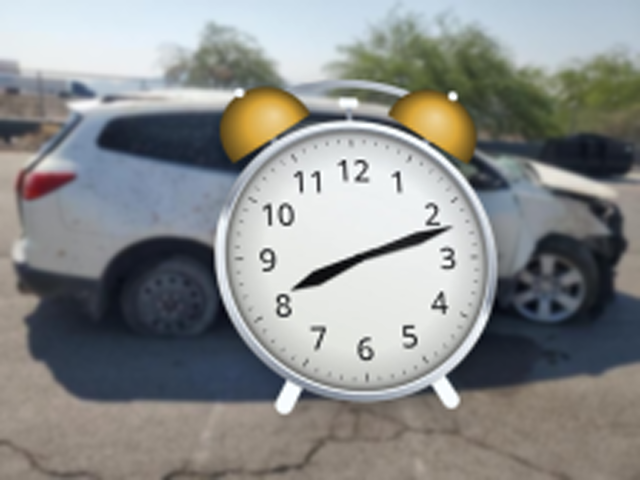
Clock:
8:12
